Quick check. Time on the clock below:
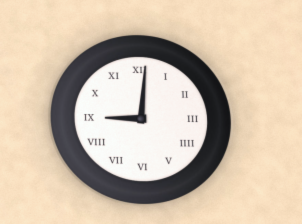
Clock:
9:01
